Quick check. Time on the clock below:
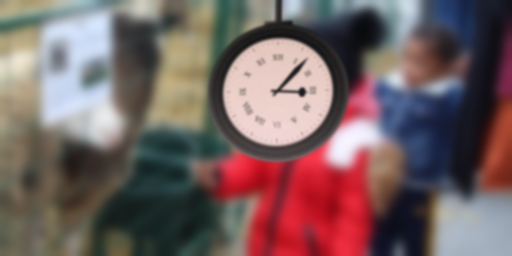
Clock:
3:07
